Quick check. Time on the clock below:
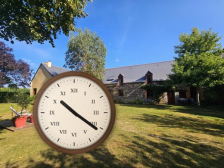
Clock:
10:21
